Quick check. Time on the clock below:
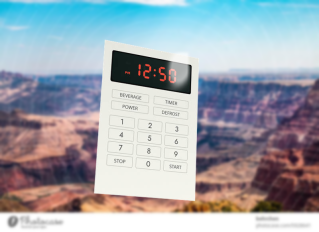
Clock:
12:50
